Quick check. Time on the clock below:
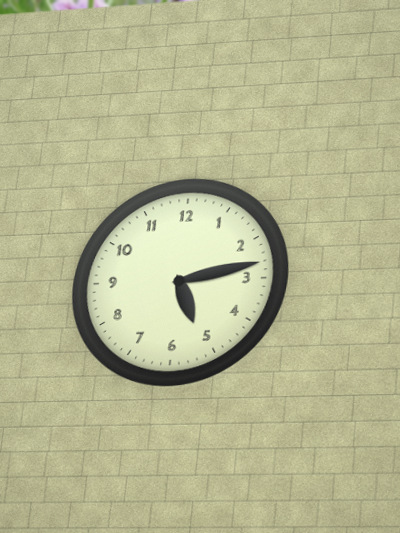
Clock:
5:13
